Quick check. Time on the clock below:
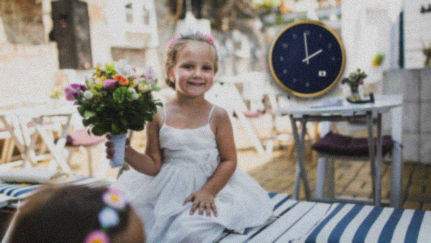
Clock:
1:59
